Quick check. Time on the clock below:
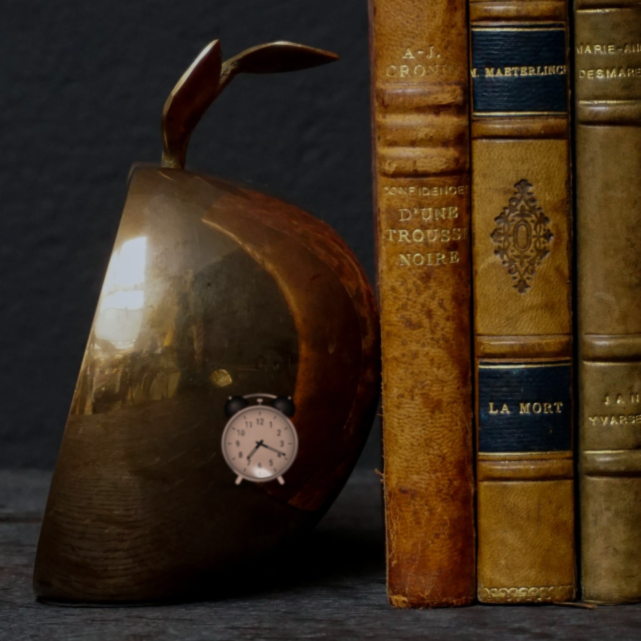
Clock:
7:19
